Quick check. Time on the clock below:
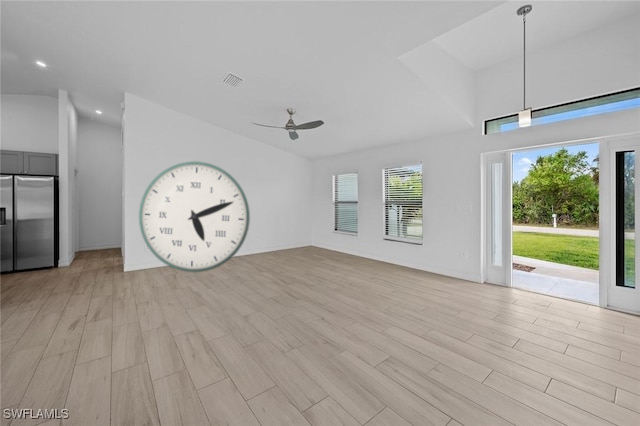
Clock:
5:11
